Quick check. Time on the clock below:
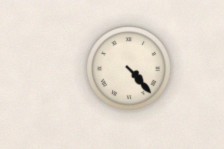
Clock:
4:23
